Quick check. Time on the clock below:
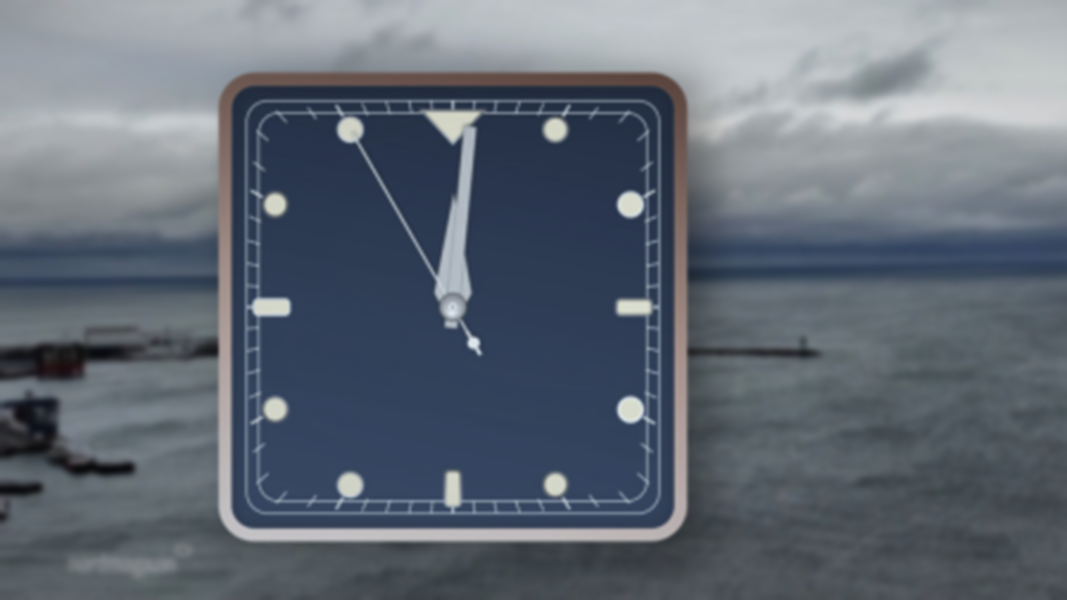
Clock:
12:00:55
